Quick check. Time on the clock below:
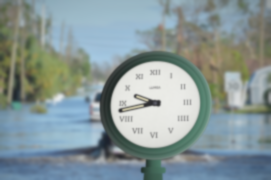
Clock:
9:43
